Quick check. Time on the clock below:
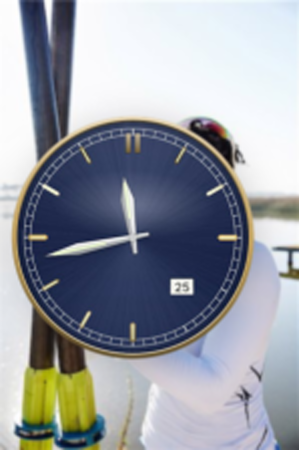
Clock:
11:43
